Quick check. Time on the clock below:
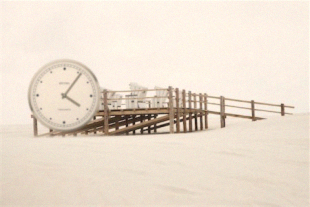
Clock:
4:06
